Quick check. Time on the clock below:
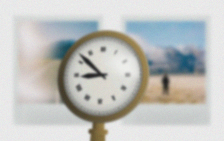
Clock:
8:52
